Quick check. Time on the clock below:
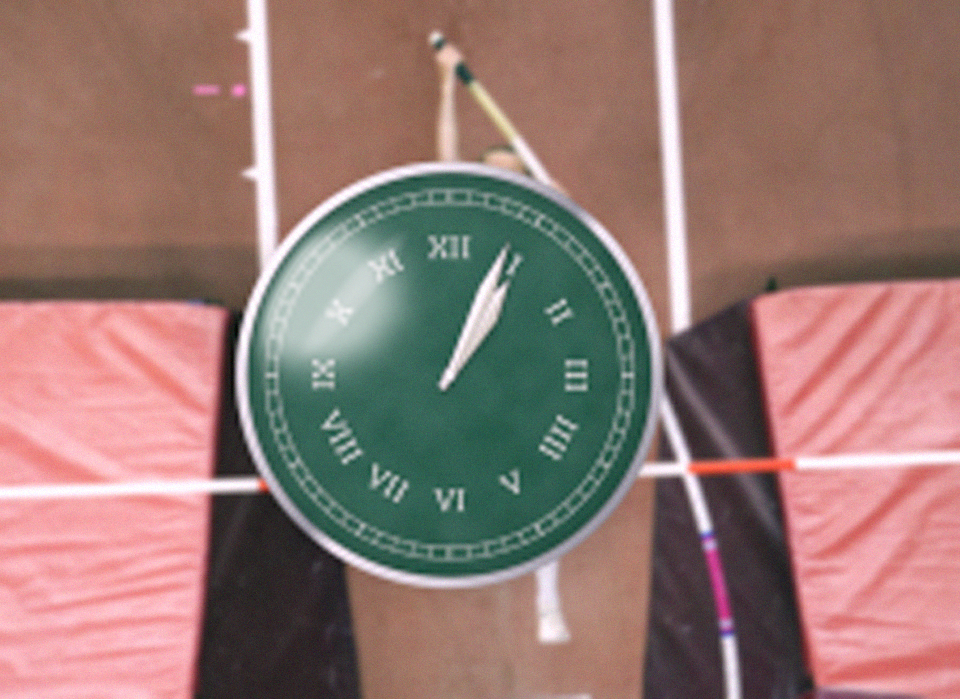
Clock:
1:04
